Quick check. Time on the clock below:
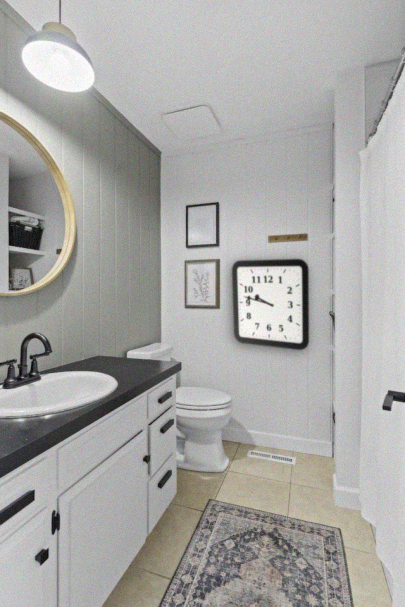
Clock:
9:47
